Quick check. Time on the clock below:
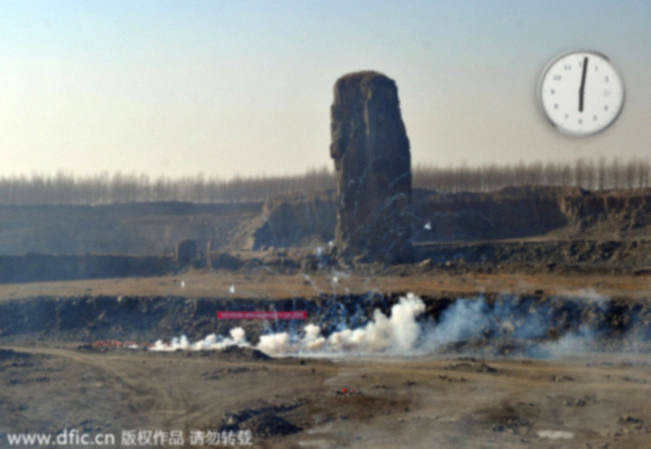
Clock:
6:01
